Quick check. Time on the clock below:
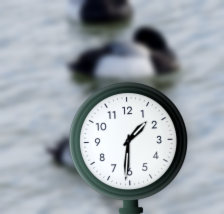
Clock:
1:31
